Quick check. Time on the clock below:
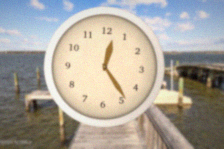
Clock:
12:24
